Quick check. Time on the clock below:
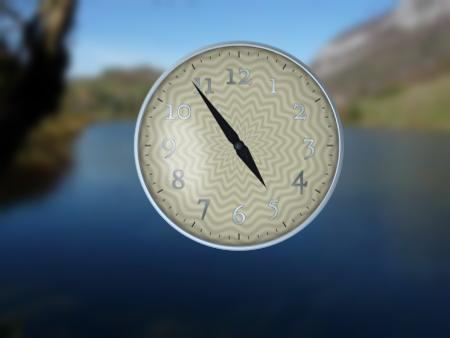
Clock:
4:54
